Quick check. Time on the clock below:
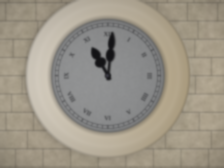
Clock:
11:01
